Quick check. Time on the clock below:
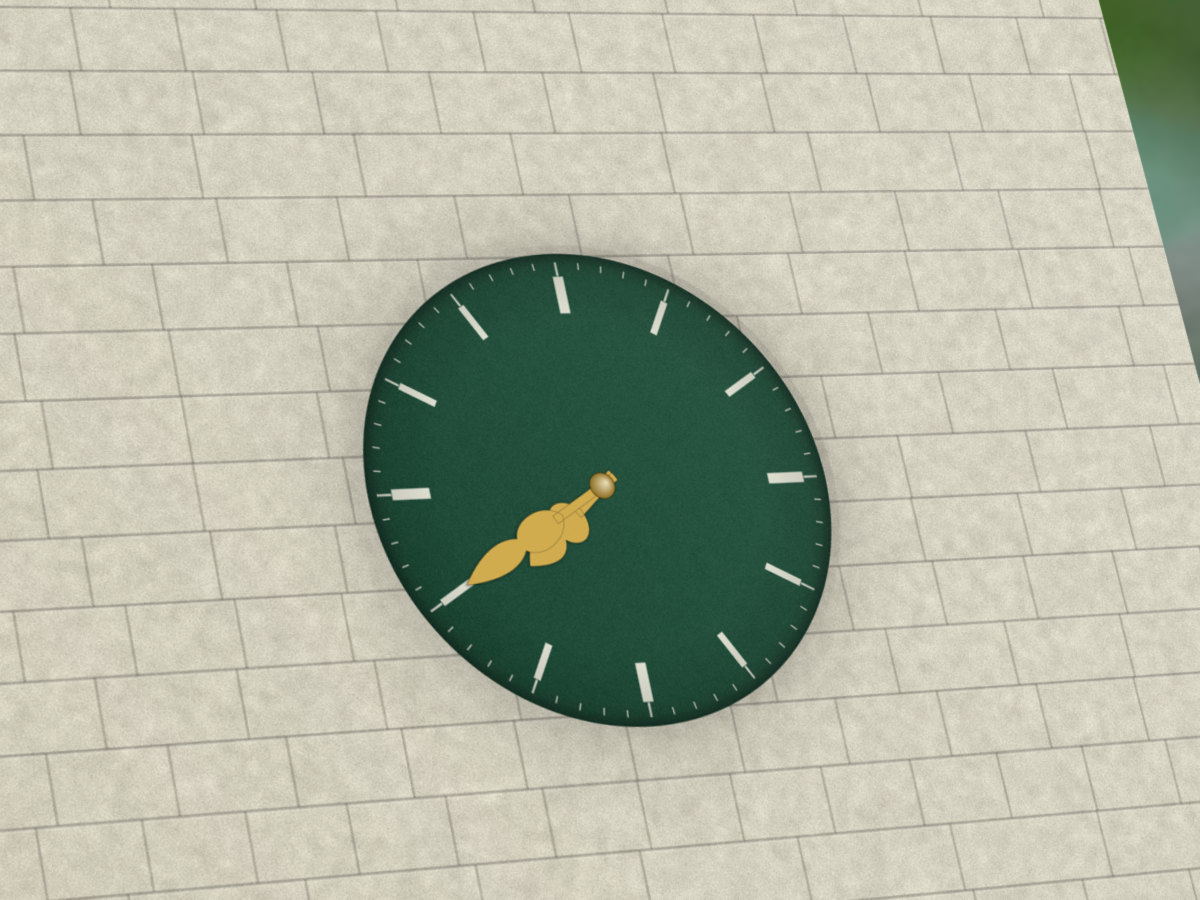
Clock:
7:40
